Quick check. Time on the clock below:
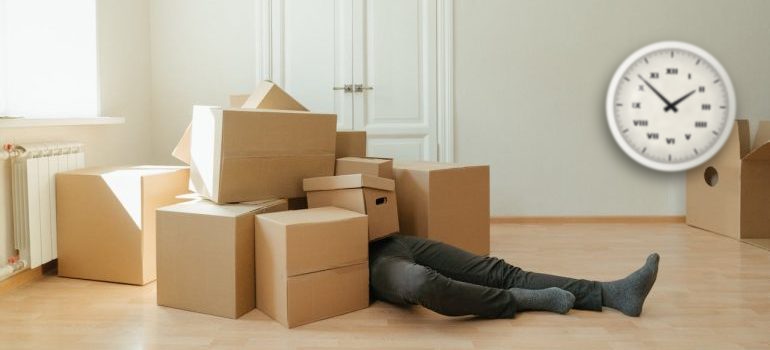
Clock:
1:52
